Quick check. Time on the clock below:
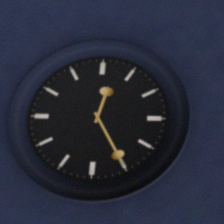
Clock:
12:25
